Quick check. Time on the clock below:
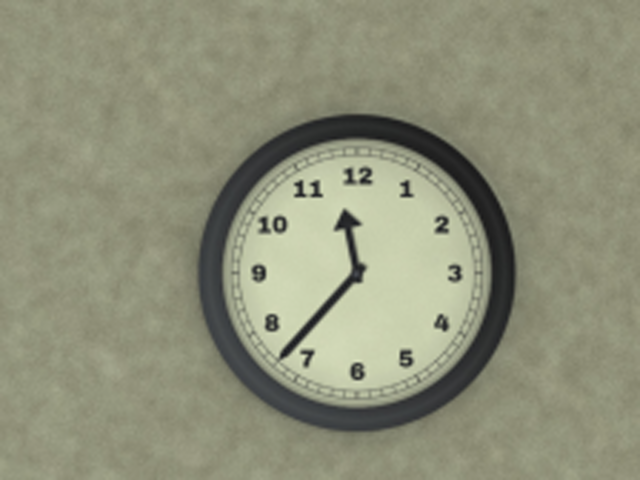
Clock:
11:37
